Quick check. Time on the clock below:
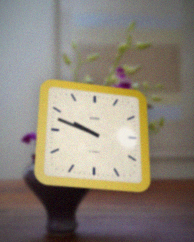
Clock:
9:48
